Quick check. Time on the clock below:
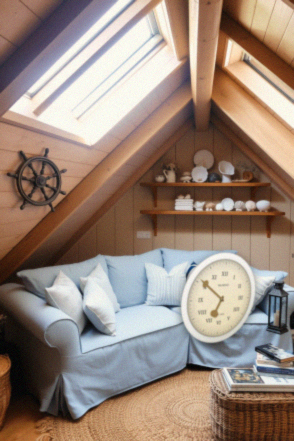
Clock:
6:51
